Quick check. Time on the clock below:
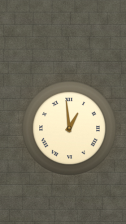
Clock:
12:59
